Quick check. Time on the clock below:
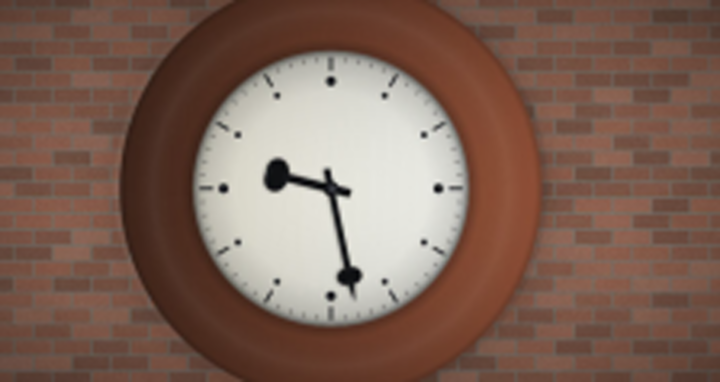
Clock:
9:28
